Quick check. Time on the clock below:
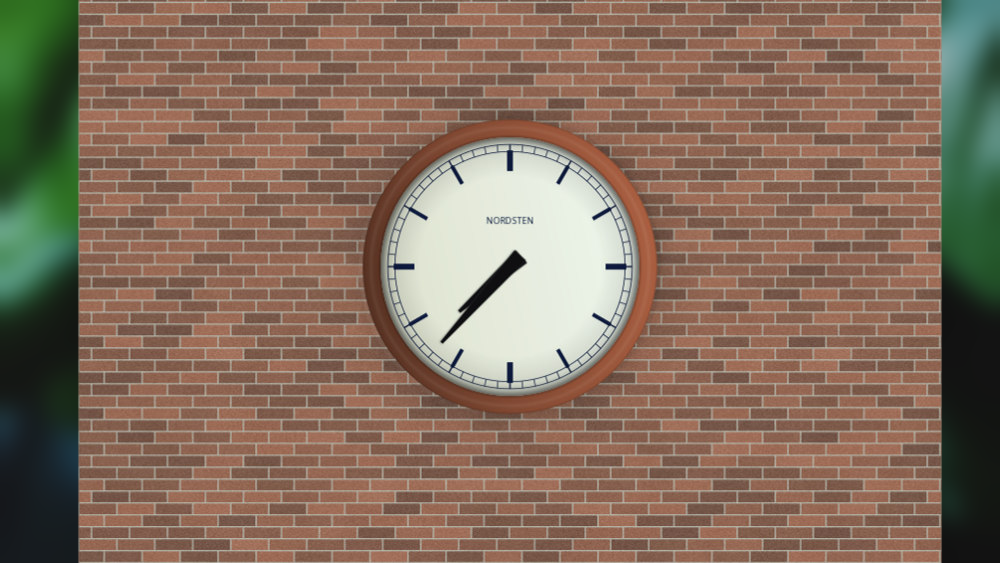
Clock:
7:37
